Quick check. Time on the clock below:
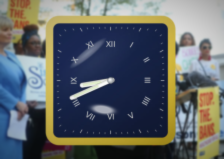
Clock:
8:41
